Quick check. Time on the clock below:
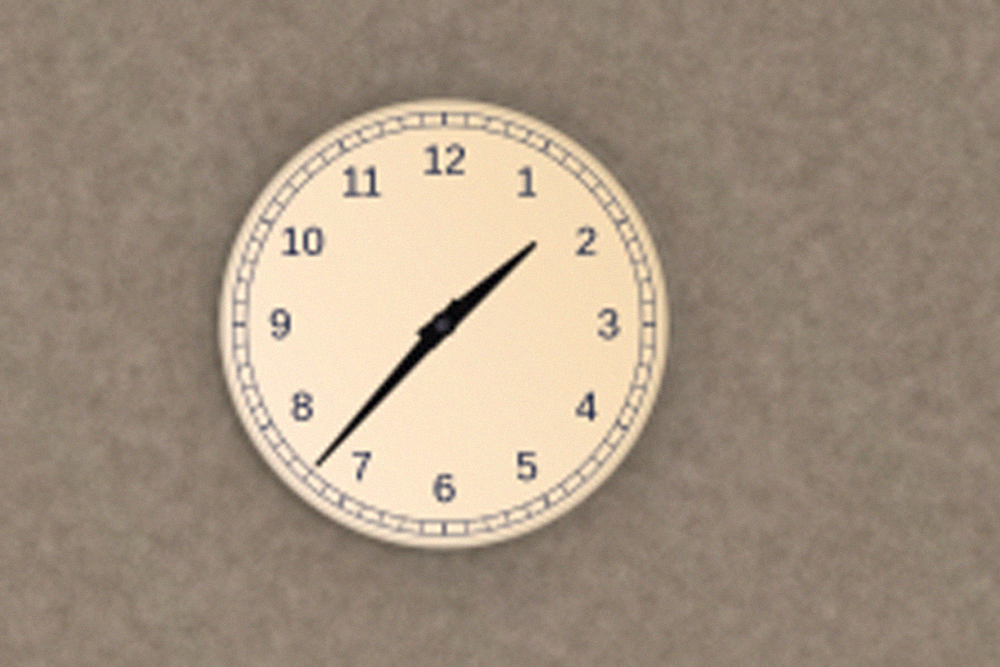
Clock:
1:37
